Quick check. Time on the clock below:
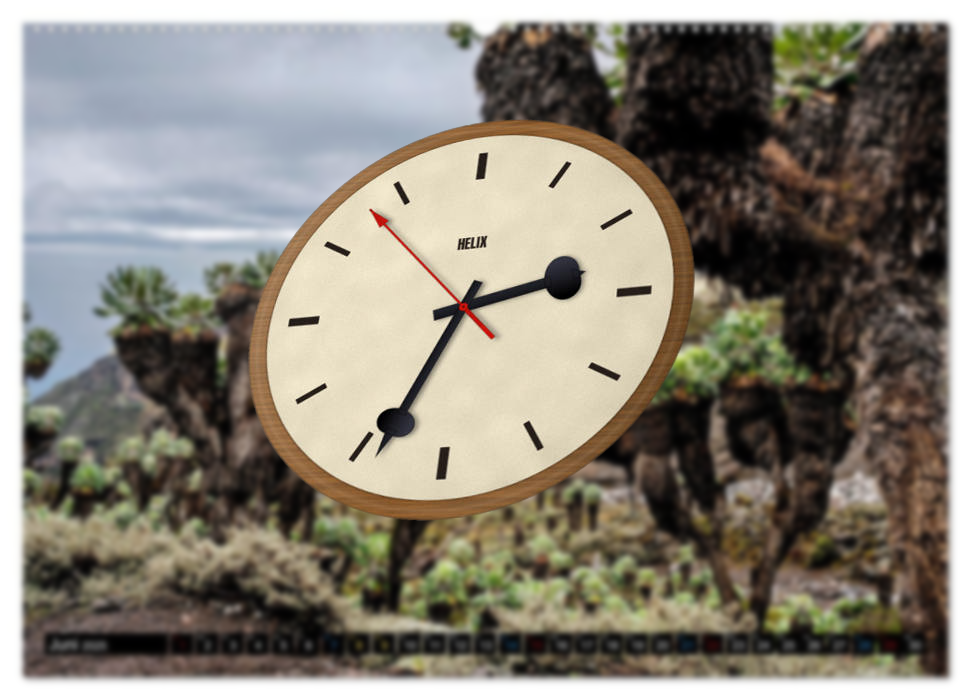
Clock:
2:33:53
